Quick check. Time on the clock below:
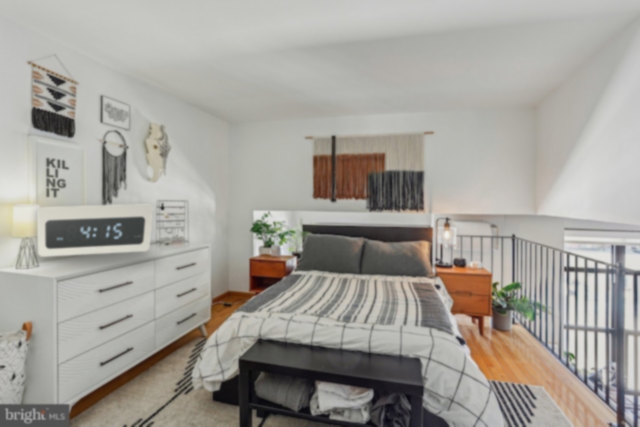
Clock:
4:15
